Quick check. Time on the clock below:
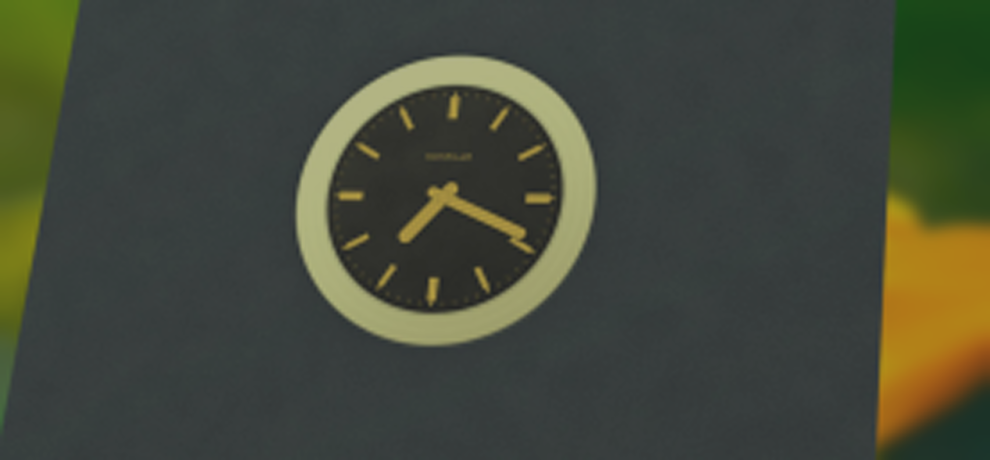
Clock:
7:19
